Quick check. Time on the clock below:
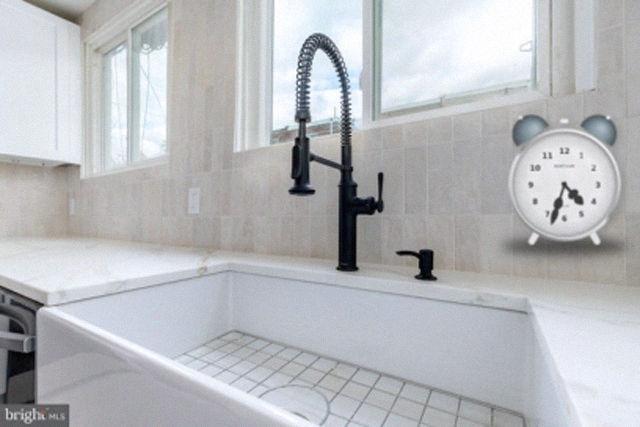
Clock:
4:33
